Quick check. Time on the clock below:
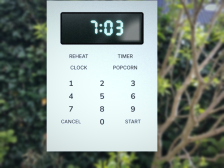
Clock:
7:03
